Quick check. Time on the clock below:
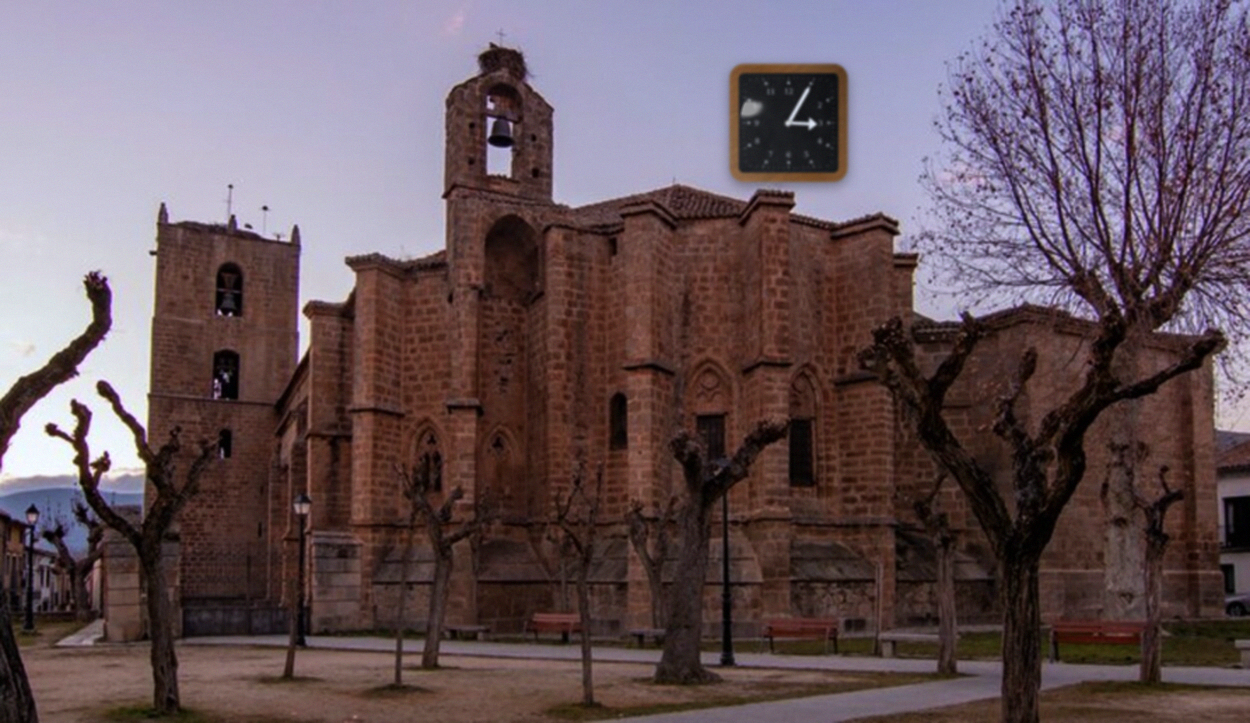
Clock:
3:05
